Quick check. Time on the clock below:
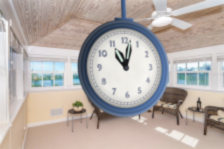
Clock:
11:02
